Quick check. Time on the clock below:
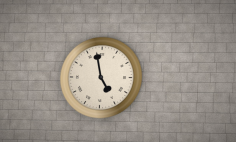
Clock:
4:58
